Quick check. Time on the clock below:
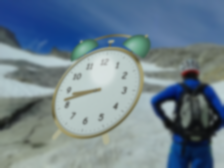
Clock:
8:42
